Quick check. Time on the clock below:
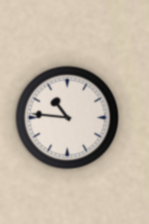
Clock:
10:46
